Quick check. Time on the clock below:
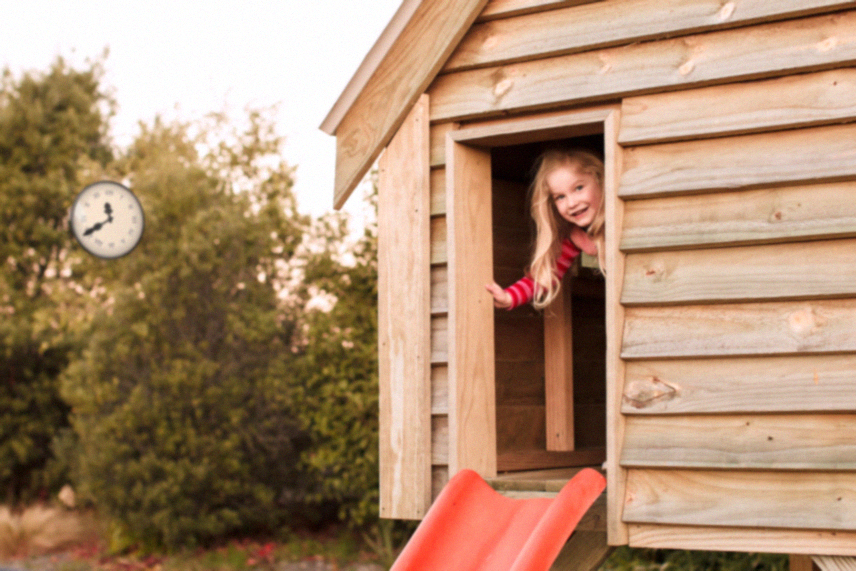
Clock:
11:40
